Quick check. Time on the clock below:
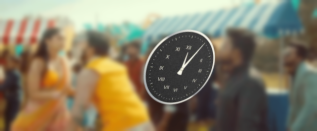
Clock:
12:05
